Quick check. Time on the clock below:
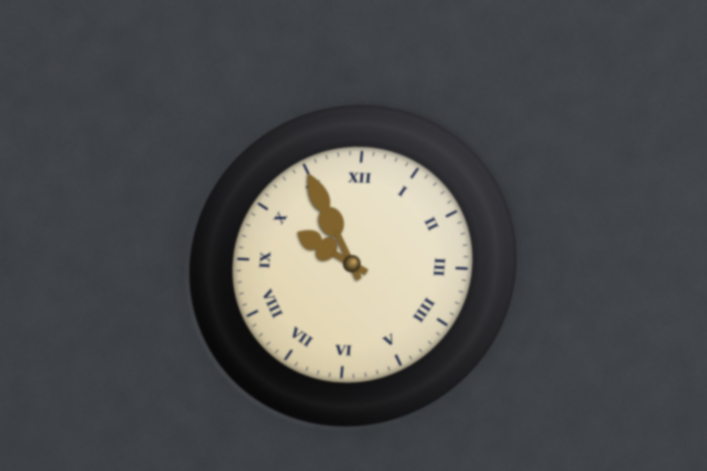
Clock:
9:55
